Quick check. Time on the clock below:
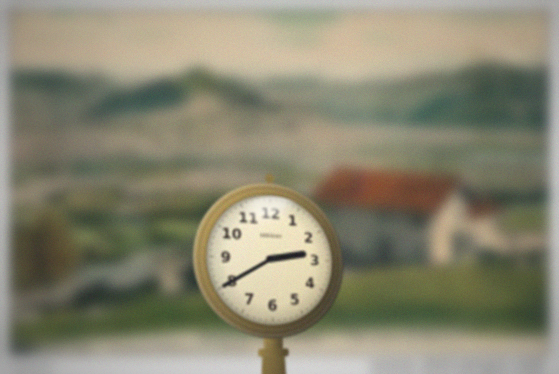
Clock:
2:40
